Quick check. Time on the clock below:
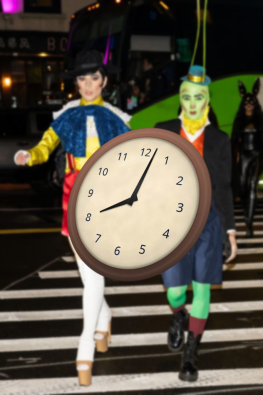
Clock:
8:02
